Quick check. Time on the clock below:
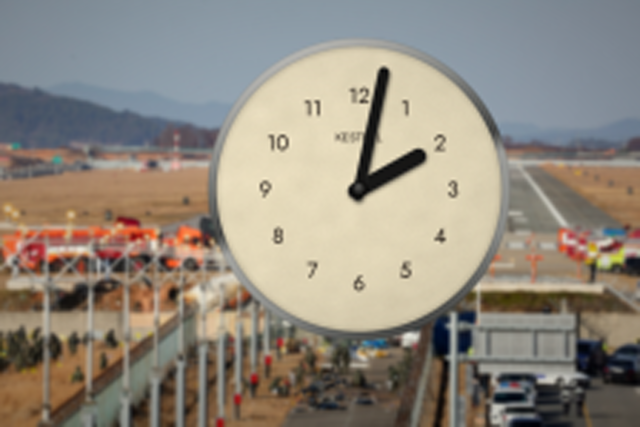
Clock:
2:02
